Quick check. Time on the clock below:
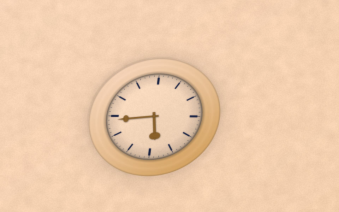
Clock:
5:44
